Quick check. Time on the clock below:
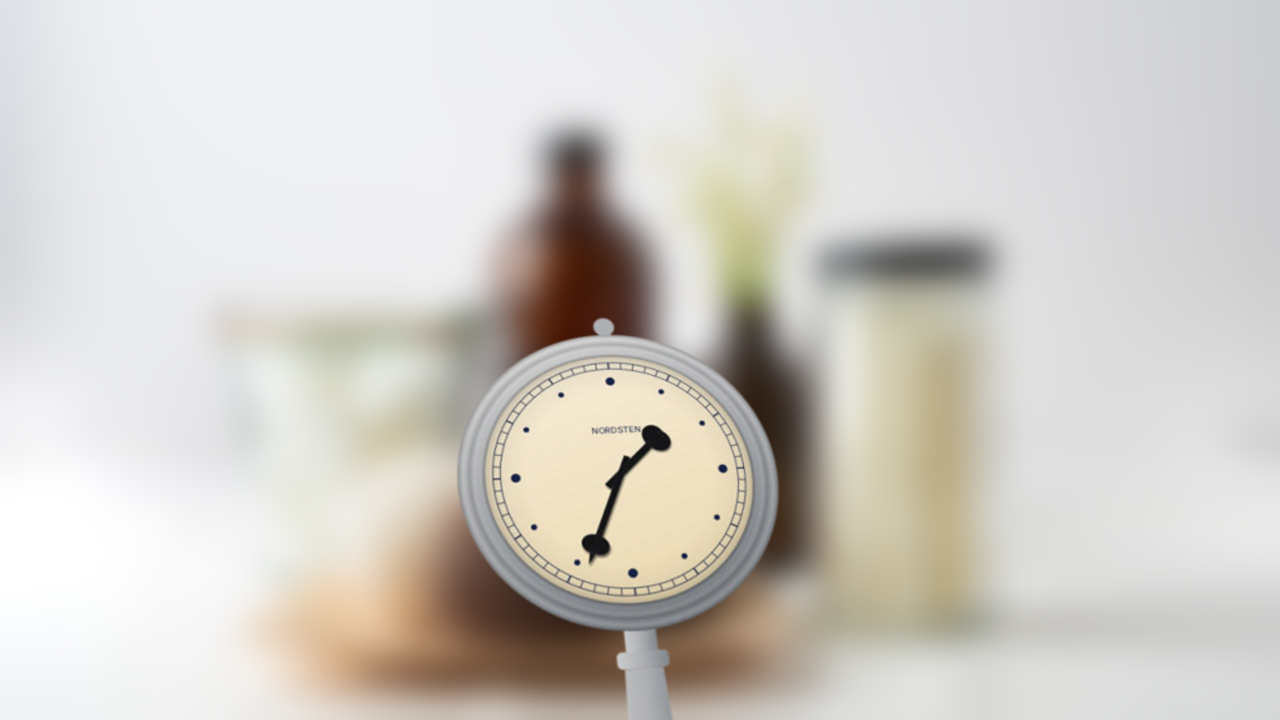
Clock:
1:34
